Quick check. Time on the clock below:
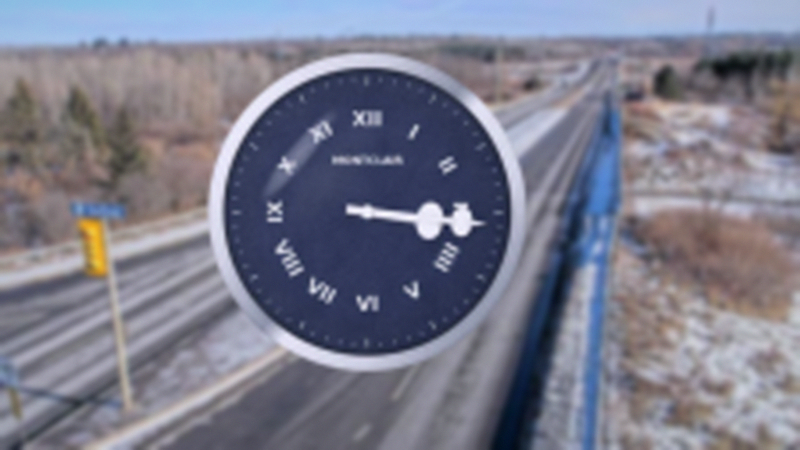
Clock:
3:16
